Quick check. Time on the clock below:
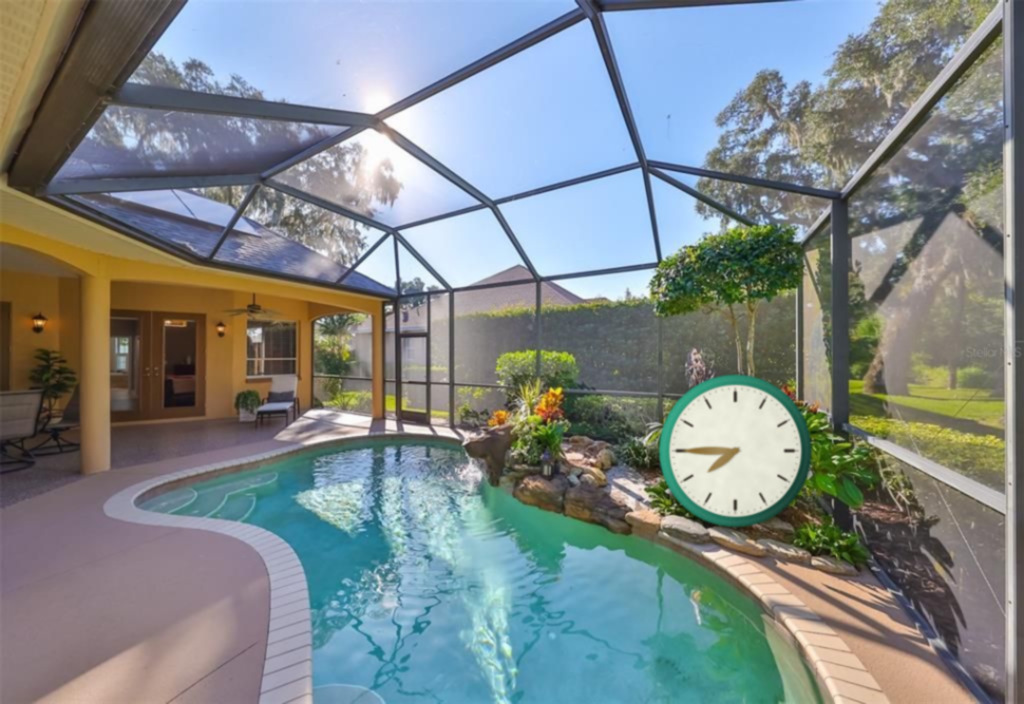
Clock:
7:45
